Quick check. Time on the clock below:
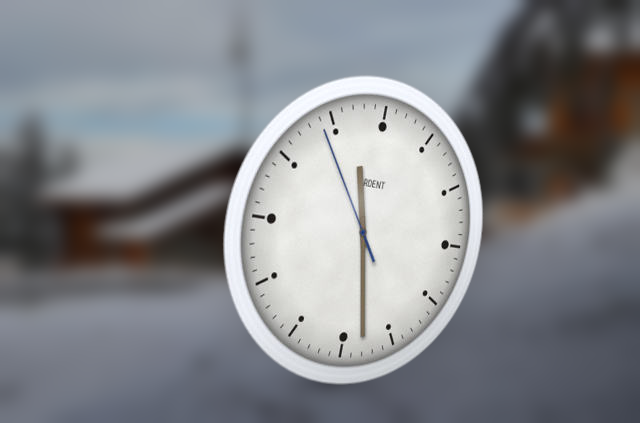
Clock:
11:27:54
